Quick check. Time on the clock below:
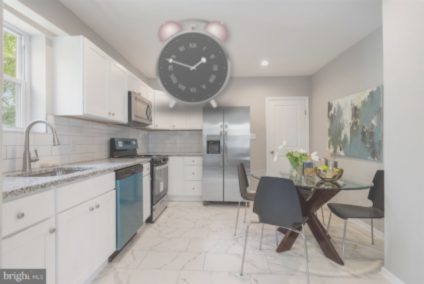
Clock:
1:48
